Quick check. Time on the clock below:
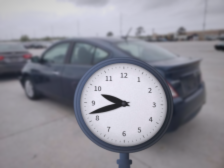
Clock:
9:42
